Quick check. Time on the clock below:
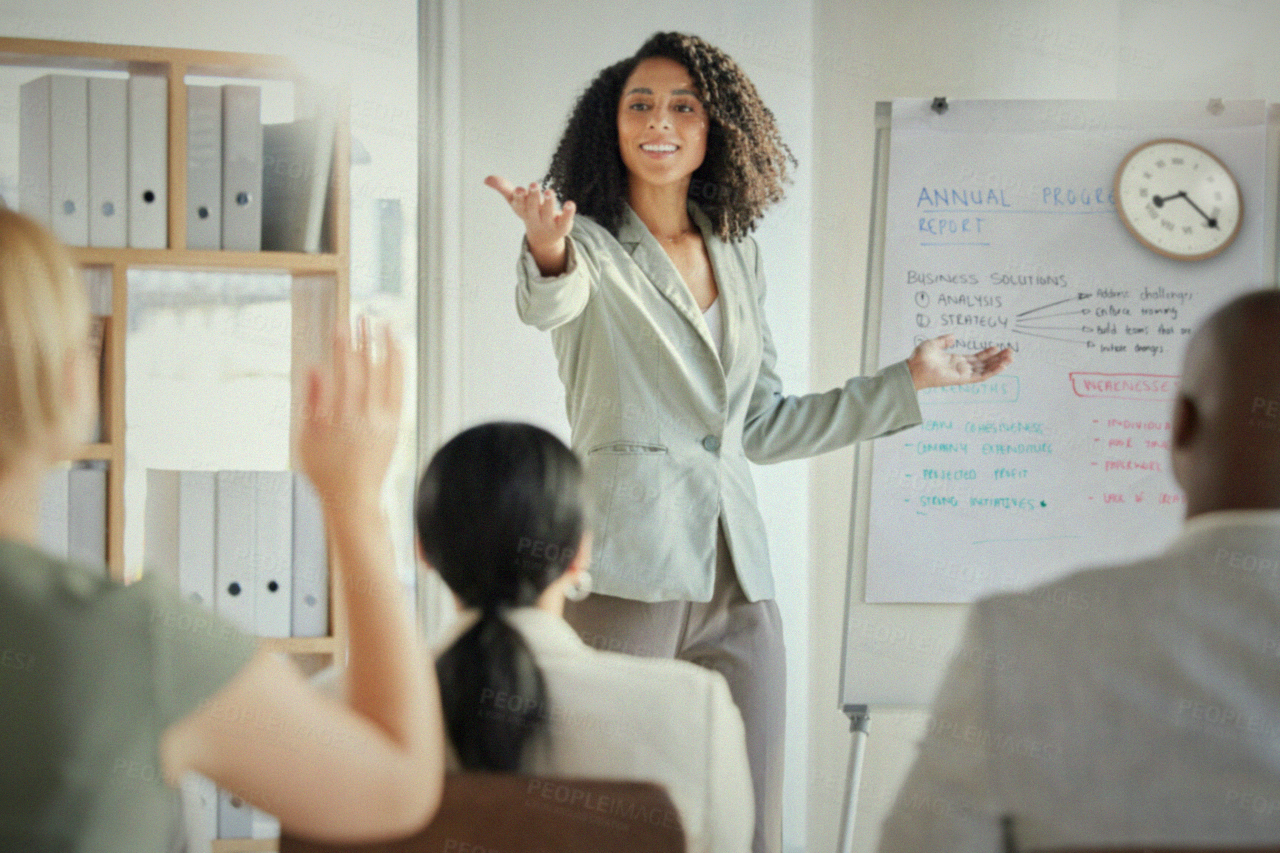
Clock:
8:23
